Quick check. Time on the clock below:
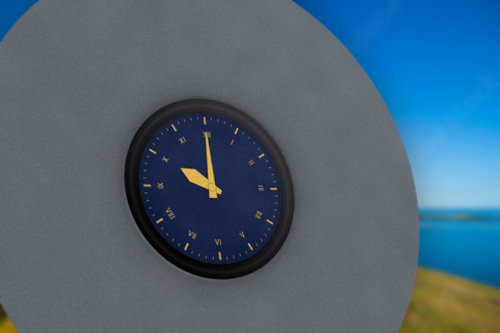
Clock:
10:00
